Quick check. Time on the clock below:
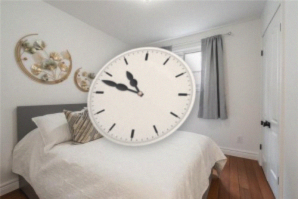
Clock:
10:48
